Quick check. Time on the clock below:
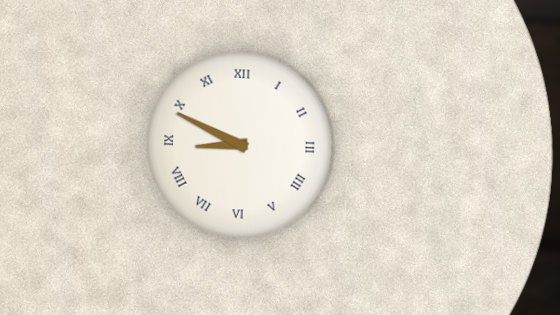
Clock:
8:49
